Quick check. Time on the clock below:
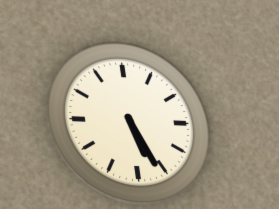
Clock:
5:26
